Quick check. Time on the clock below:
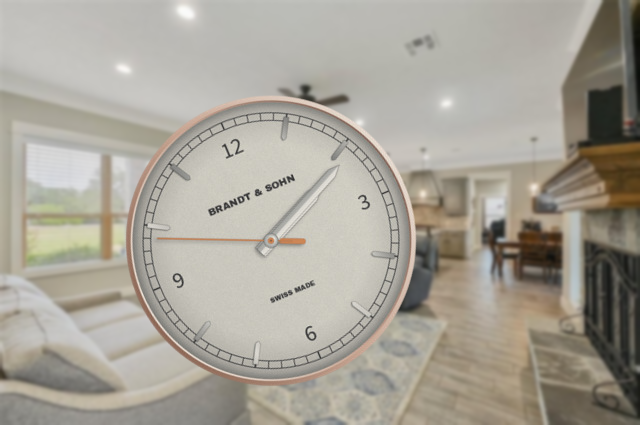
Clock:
2:10:49
